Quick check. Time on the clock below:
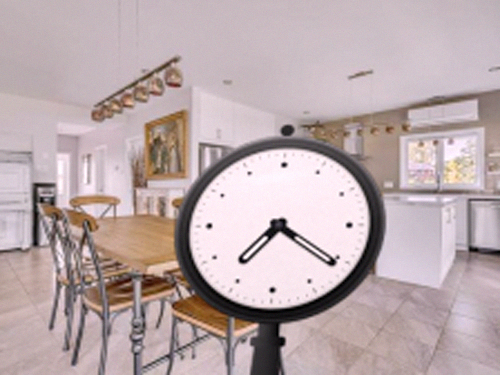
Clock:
7:21
